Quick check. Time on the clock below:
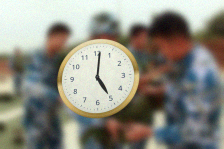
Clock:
5:01
